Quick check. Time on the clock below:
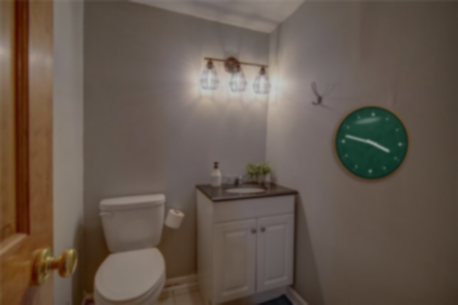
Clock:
3:47
